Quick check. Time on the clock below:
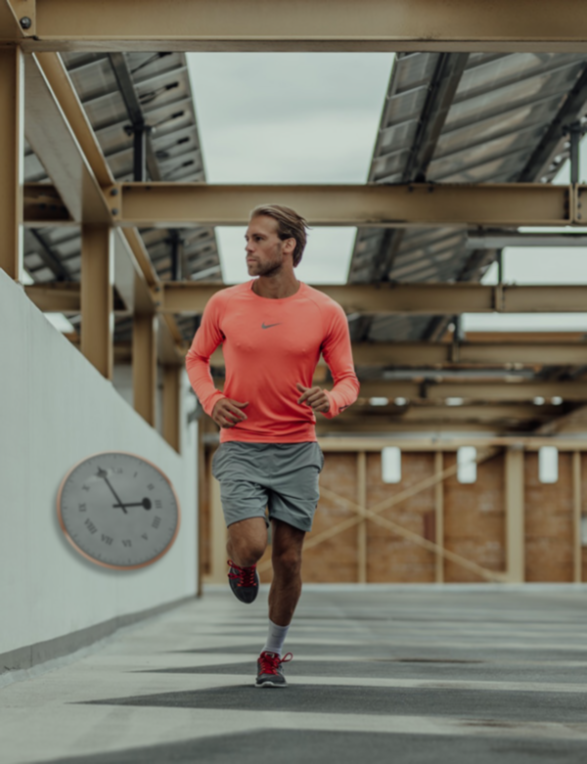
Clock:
2:56
